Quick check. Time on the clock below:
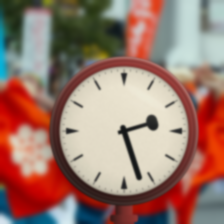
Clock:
2:27
